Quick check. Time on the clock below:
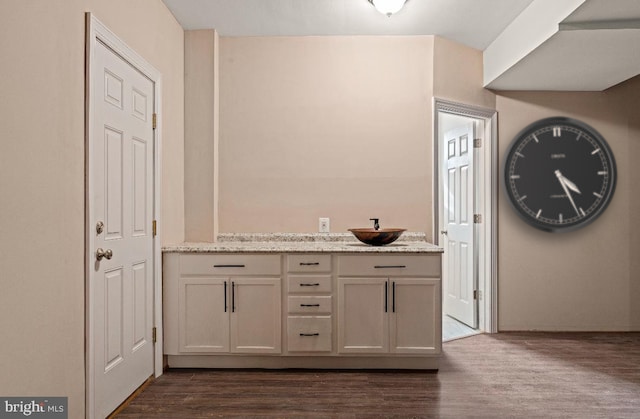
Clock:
4:26
